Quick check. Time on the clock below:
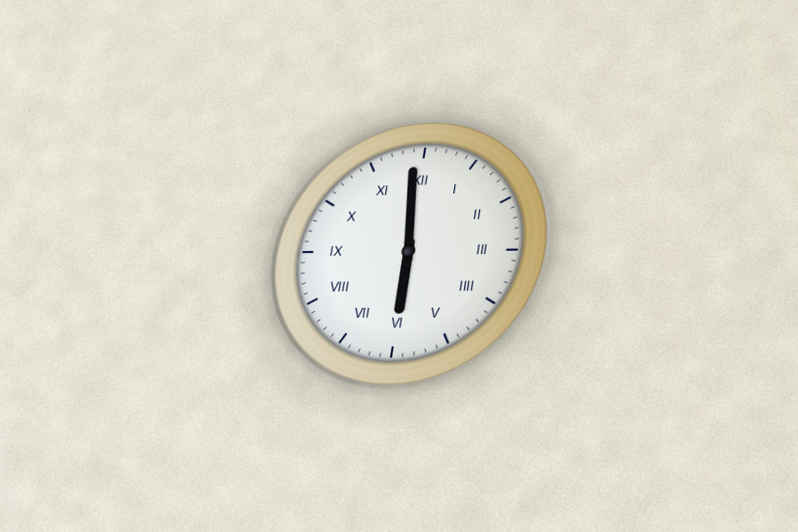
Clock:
5:59
